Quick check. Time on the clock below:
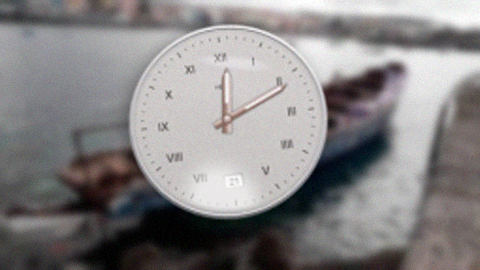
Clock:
12:11
